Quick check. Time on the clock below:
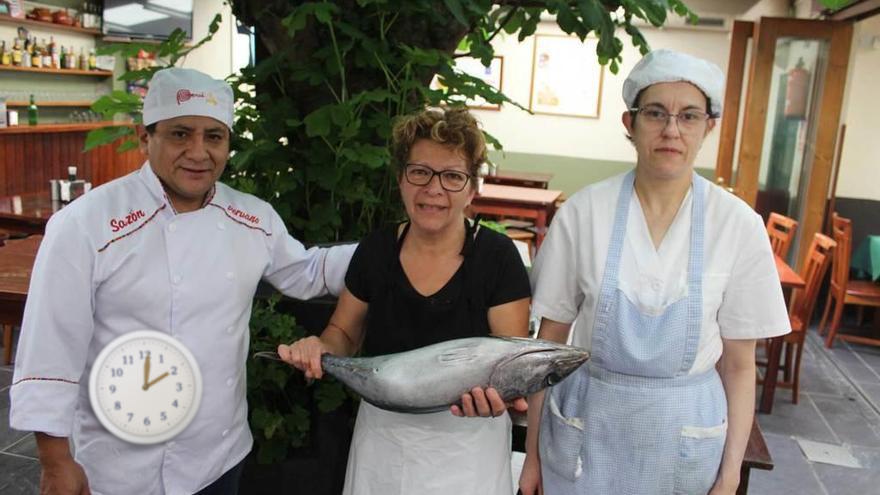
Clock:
2:01
